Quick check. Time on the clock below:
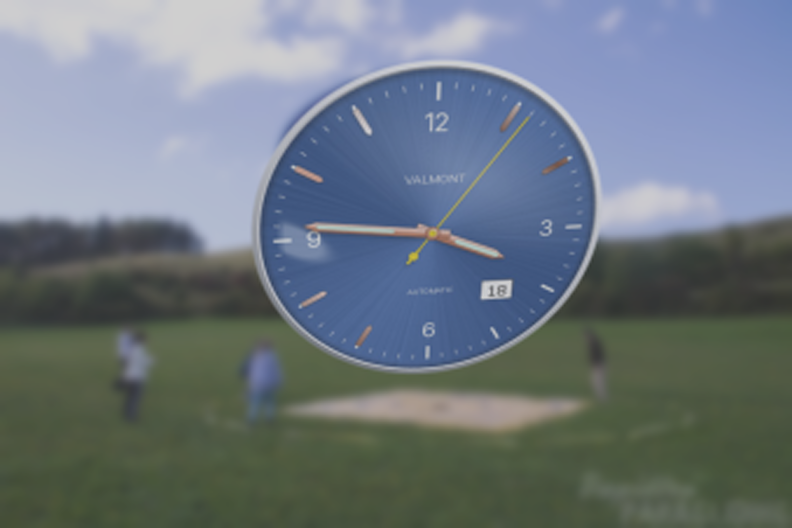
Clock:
3:46:06
